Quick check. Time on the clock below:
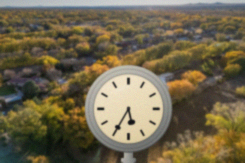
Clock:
5:35
